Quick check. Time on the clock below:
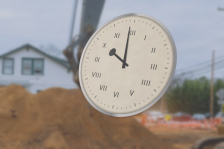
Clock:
9:59
